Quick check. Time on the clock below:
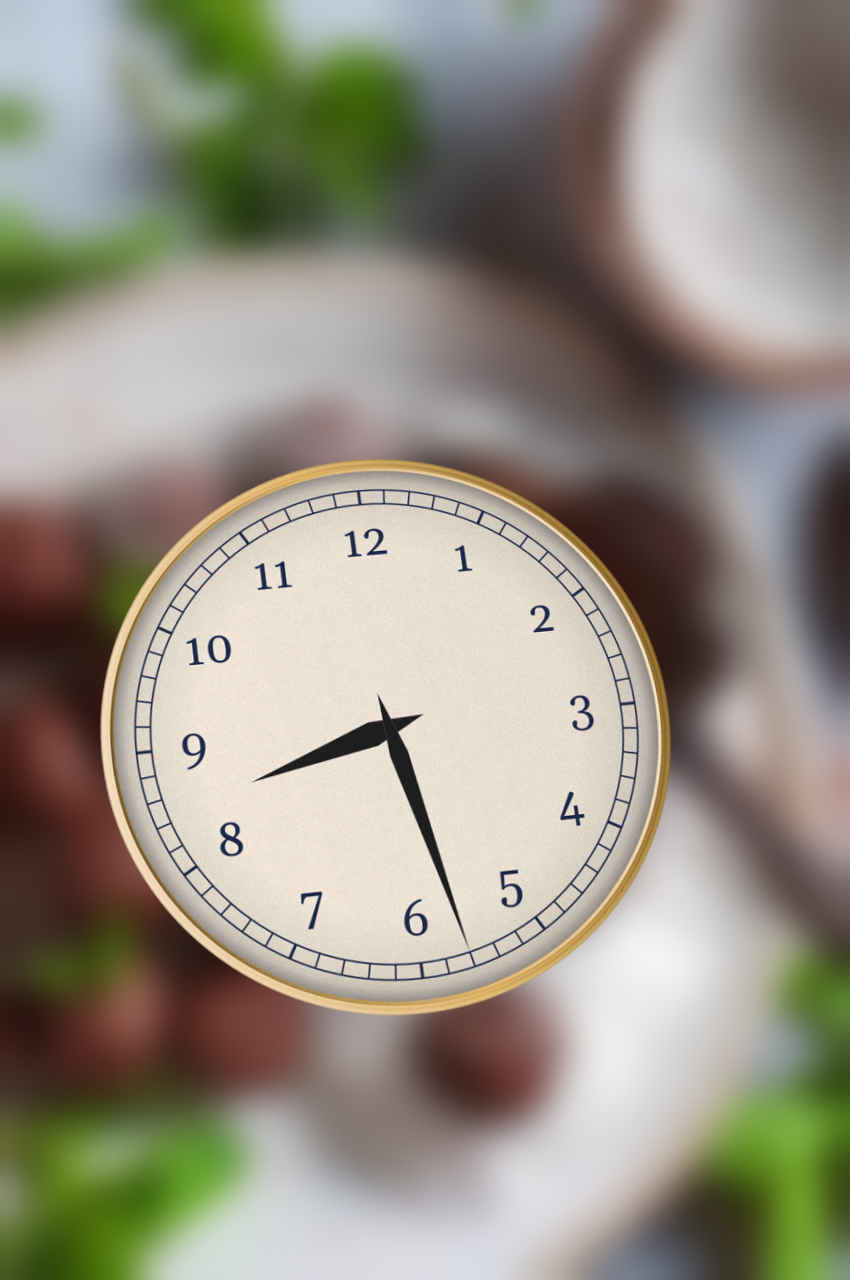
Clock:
8:28
